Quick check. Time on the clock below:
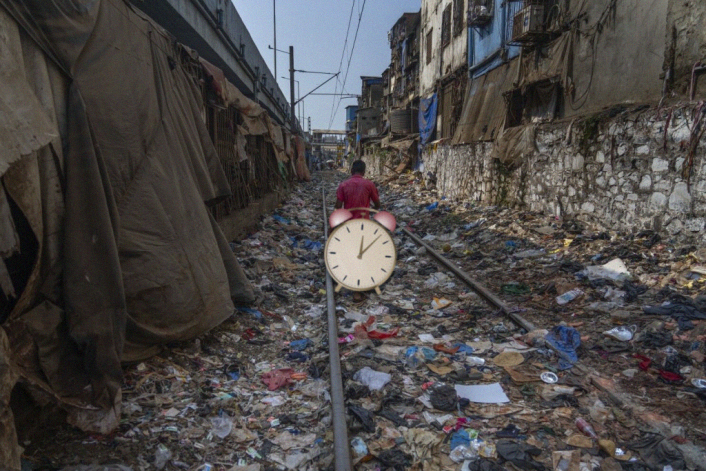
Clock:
12:07
